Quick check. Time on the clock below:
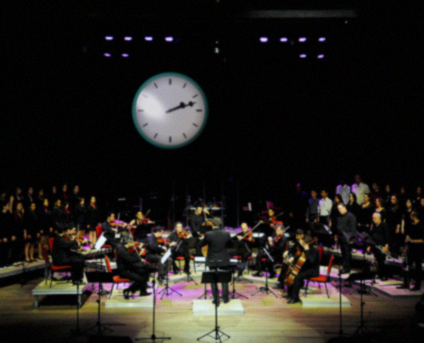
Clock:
2:12
